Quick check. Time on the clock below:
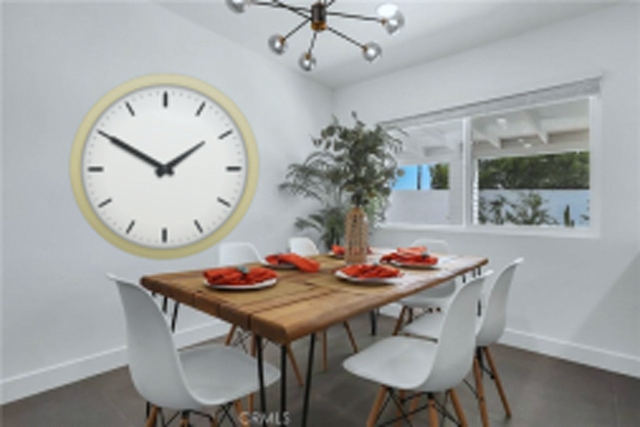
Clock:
1:50
